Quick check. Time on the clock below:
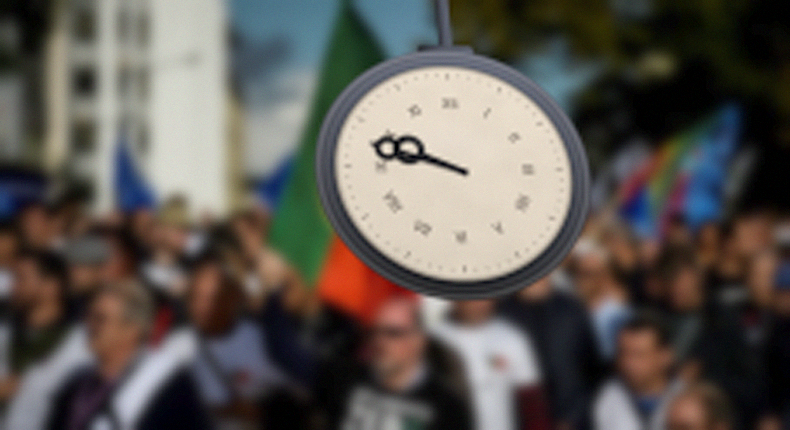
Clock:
9:48
